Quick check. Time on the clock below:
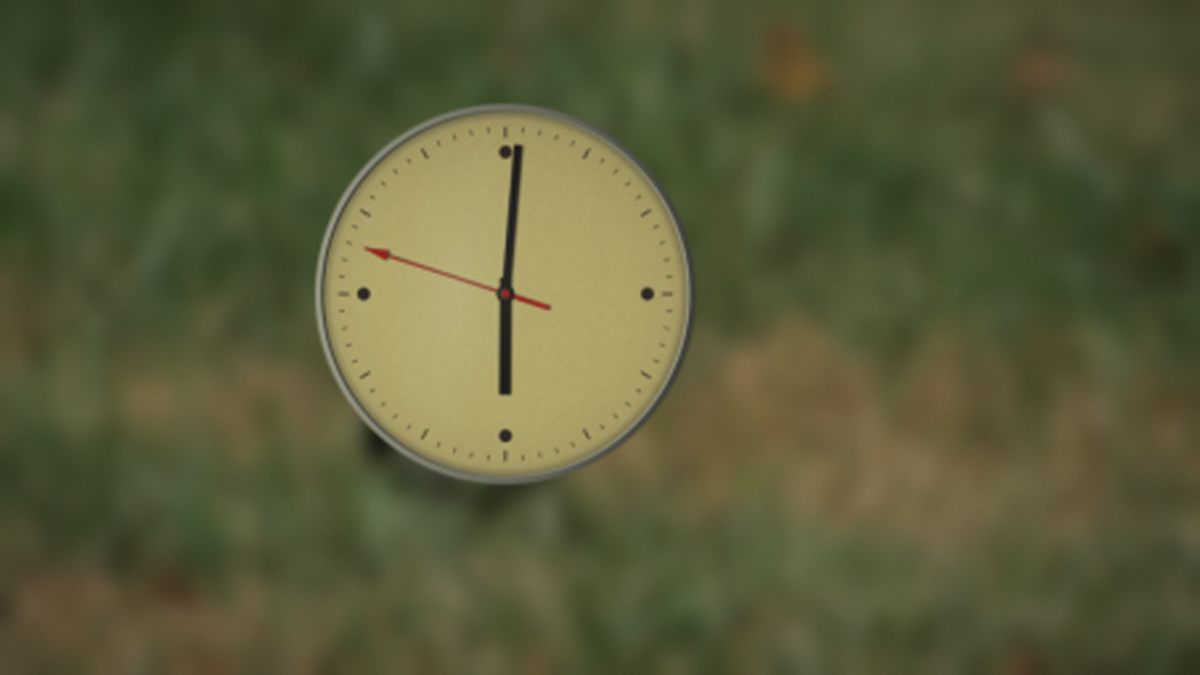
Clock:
6:00:48
